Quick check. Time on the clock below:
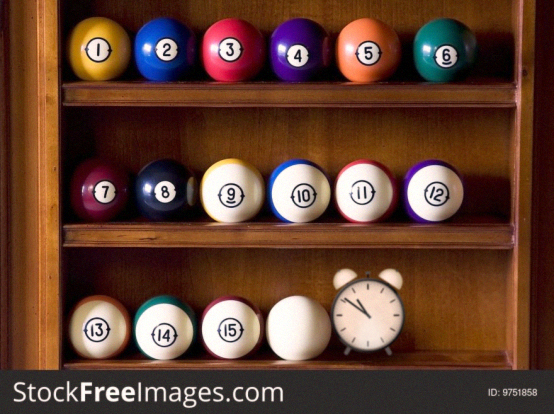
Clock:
10:51
